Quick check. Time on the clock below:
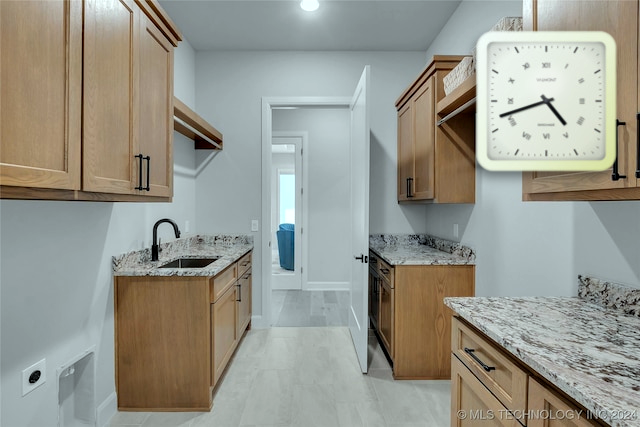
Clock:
4:42
